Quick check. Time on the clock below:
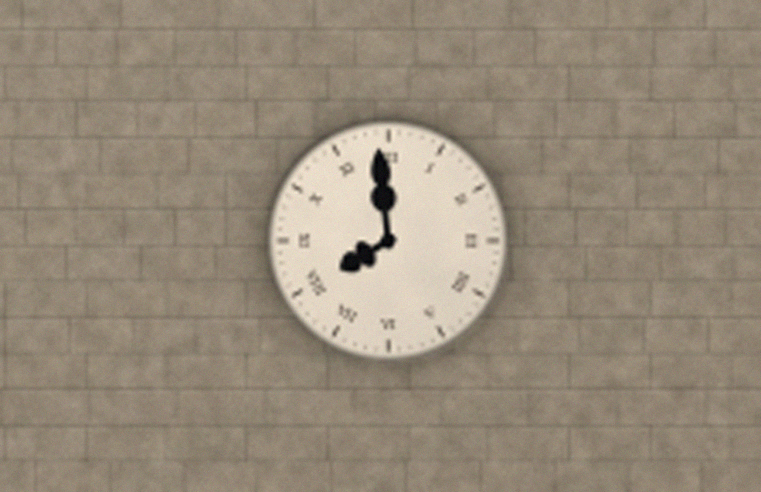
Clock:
7:59
